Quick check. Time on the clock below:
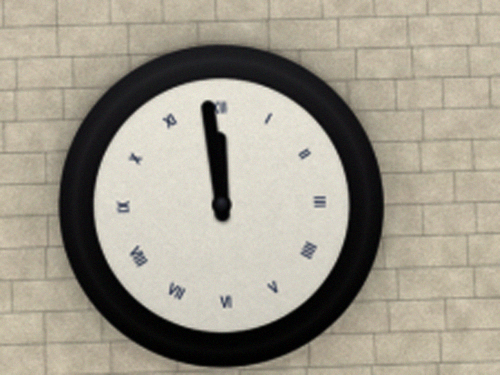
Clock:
11:59
